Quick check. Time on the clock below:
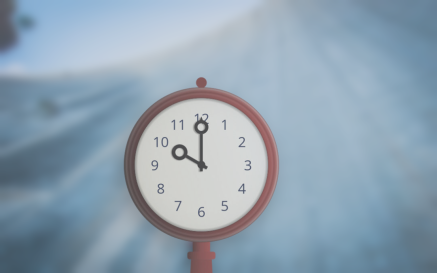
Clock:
10:00
